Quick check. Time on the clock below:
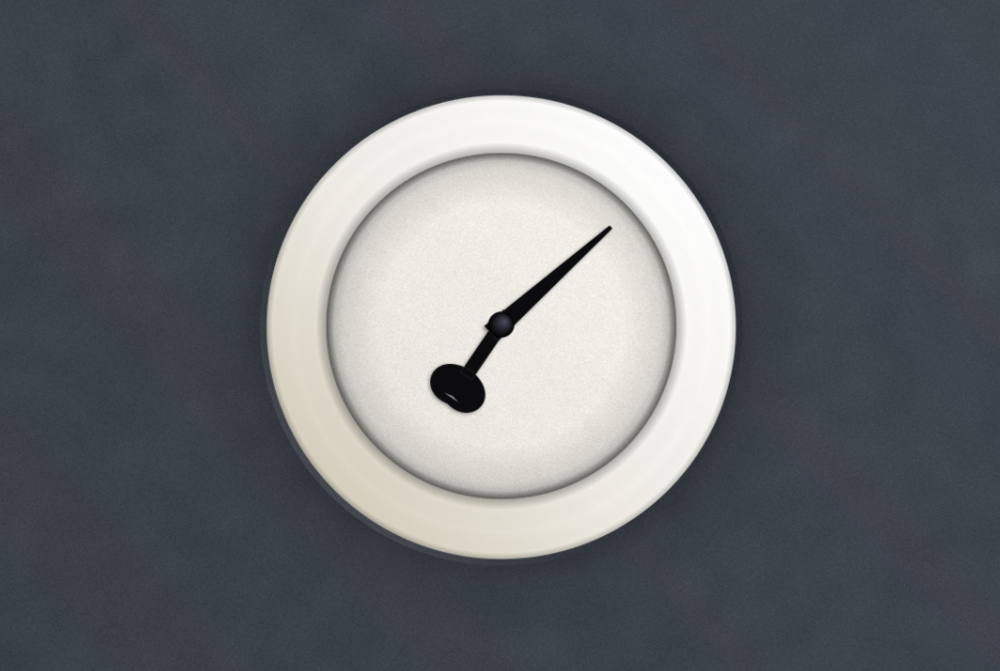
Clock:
7:08
